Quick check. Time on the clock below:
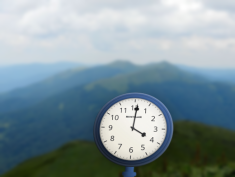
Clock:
4:01
